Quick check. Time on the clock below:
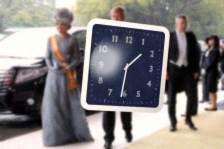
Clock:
1:31
